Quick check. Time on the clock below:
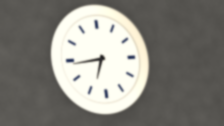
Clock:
6:44
